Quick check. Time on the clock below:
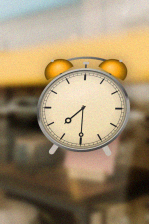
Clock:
7:30
